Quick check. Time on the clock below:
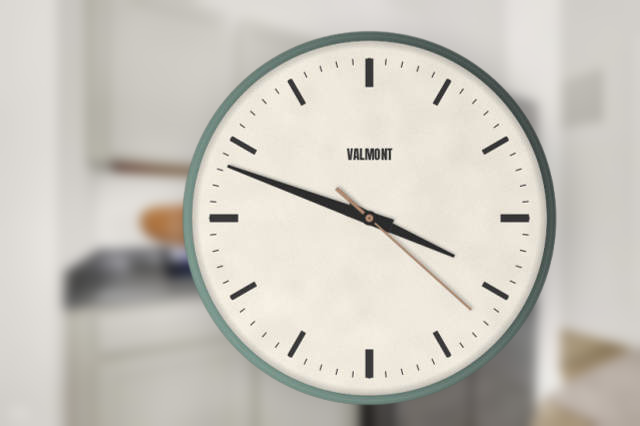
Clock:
3:48:22
